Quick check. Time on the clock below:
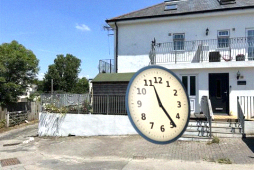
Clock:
11:24
